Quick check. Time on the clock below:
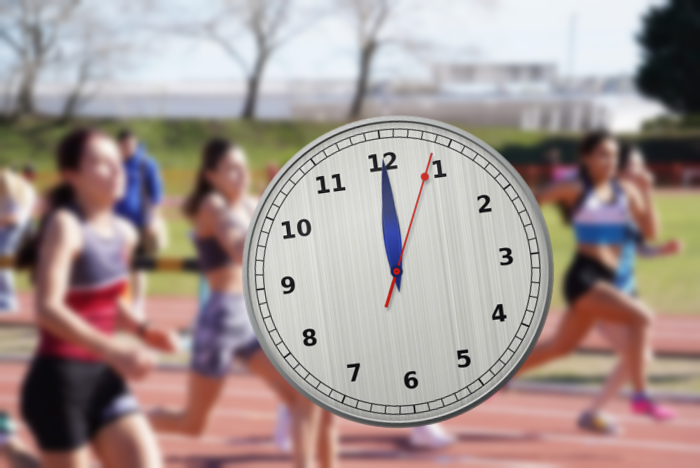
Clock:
12:00:04
